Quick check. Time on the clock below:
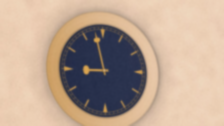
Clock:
8:58
